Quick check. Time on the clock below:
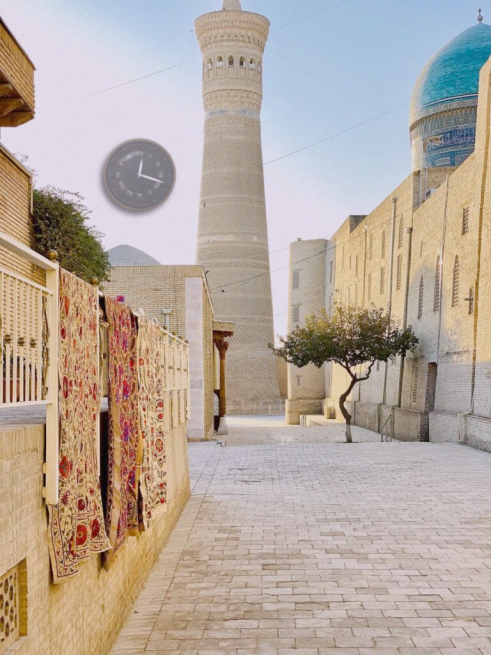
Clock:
12:18
